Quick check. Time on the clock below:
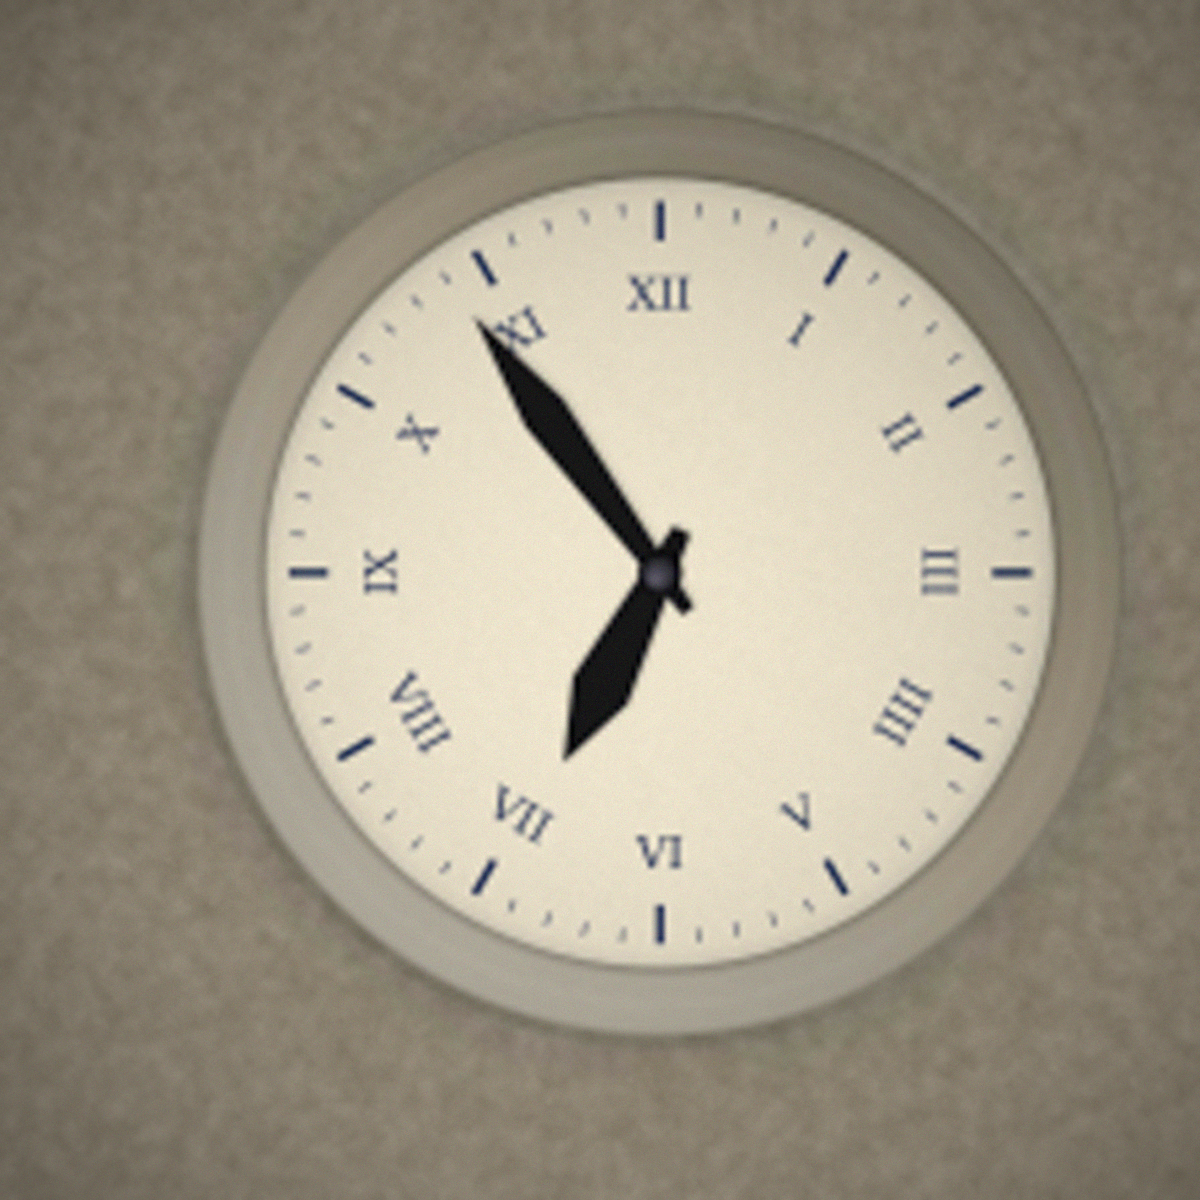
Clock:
6:54
